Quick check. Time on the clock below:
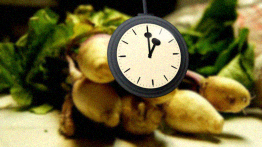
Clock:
1:00
